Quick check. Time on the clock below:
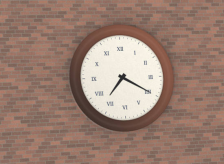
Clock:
7:20
